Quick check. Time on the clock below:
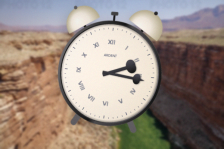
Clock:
2:16
